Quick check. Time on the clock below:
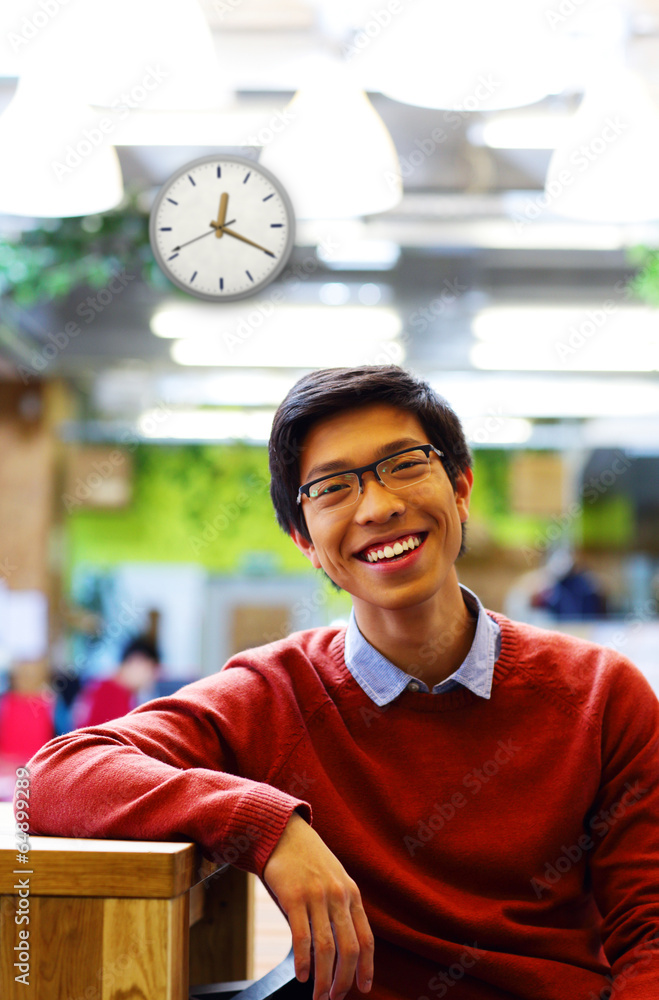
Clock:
12:19:41
